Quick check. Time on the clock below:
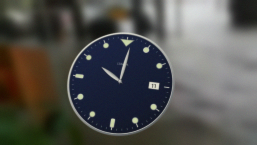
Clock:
10:01
